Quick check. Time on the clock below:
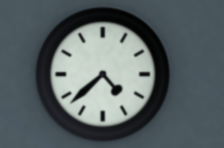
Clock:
4:38
